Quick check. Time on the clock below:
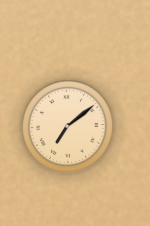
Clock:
7:09
